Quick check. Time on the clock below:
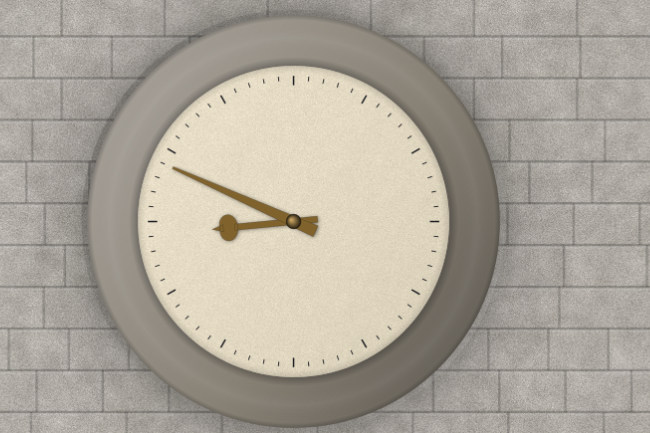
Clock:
8:49
